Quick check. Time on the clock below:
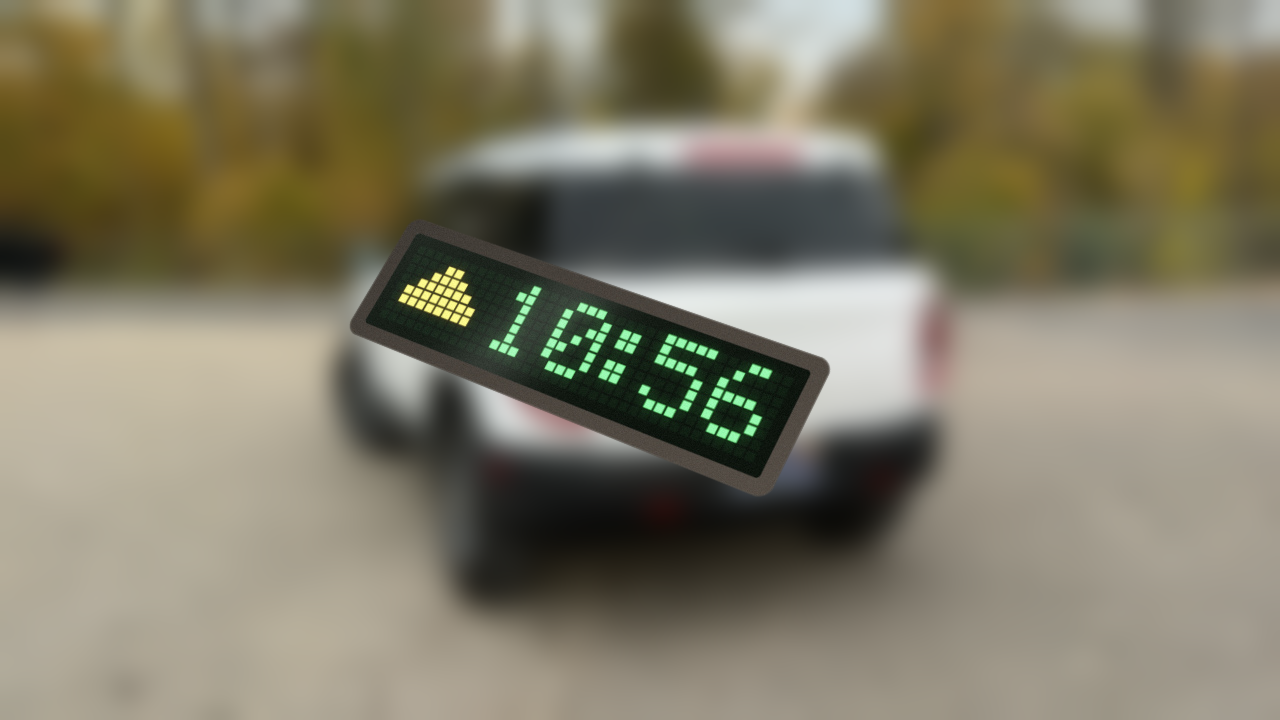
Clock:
10:56
